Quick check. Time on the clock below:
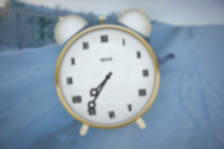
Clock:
7:36
